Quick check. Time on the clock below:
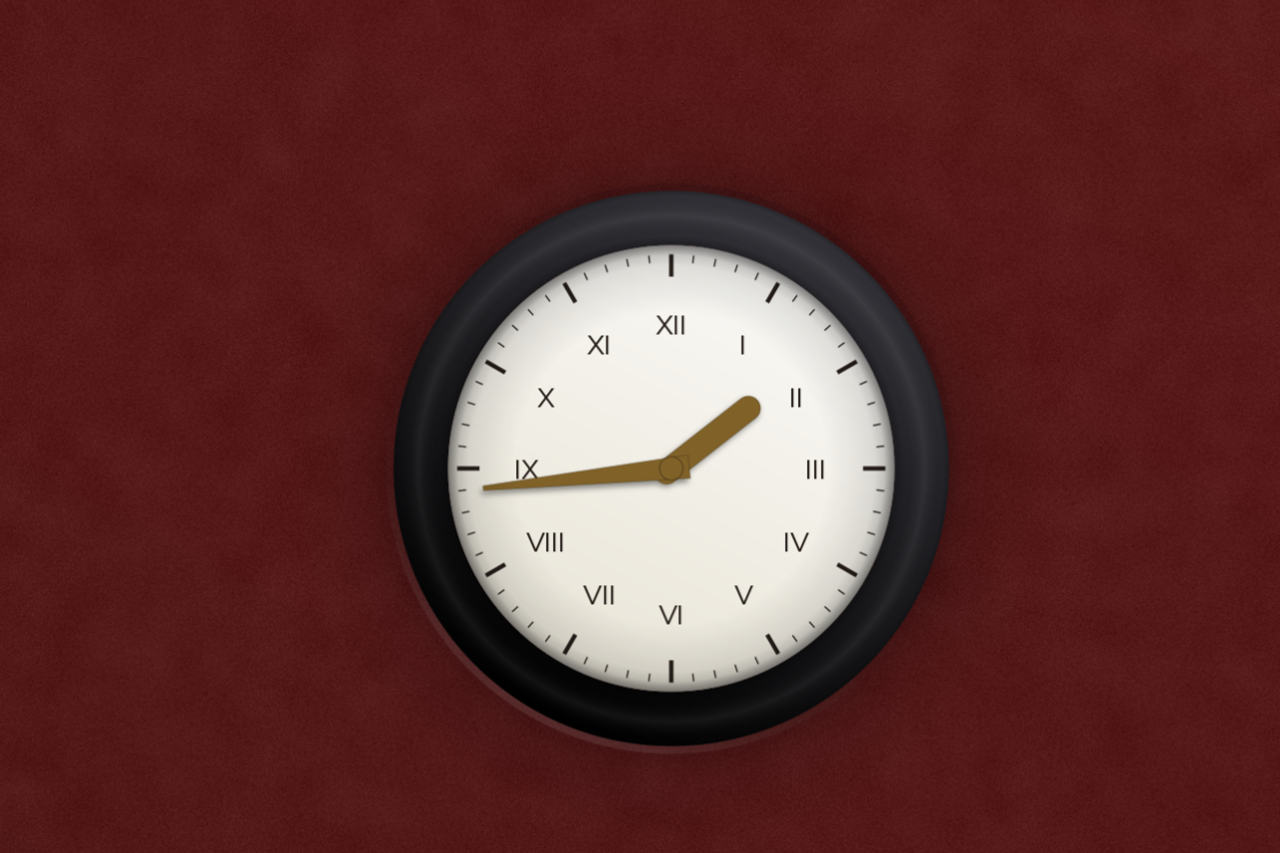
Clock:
1:44
